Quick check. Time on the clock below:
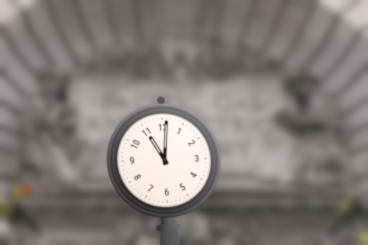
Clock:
11:01
